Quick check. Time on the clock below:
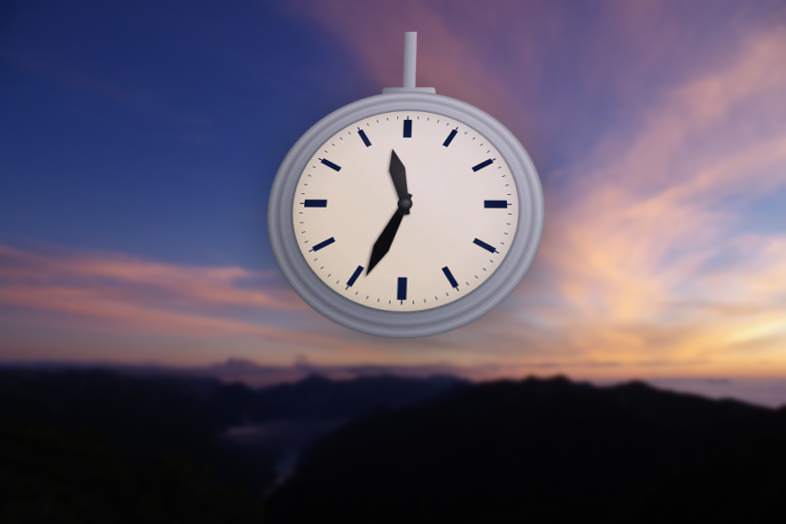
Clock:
11:34
